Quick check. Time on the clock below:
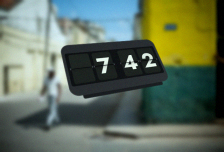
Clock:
7:42
